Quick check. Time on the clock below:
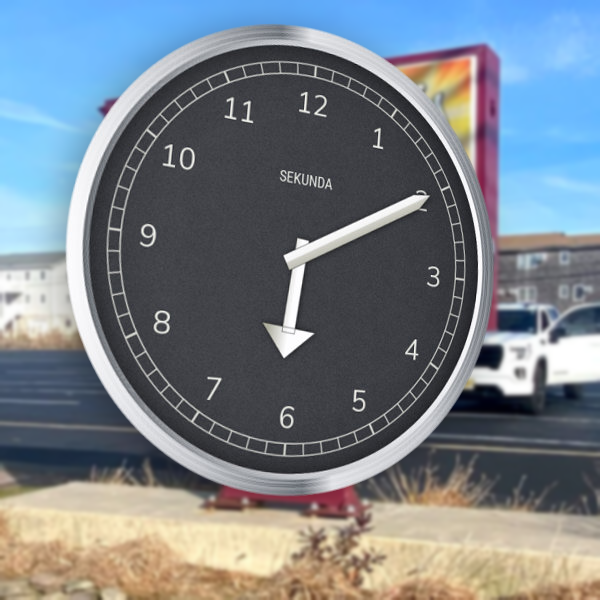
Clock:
6:10
